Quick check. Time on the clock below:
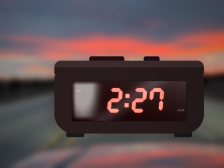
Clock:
2:27
